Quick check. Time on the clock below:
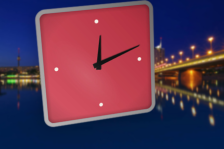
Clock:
12:12
